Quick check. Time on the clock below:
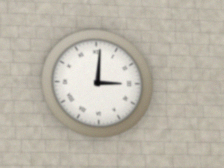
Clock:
3:01
